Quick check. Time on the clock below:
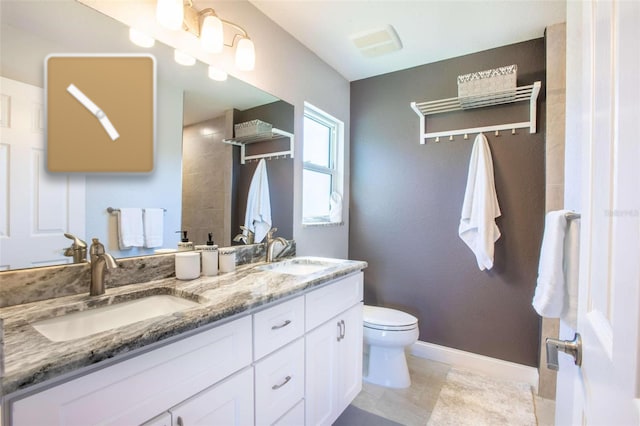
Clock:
4:52
